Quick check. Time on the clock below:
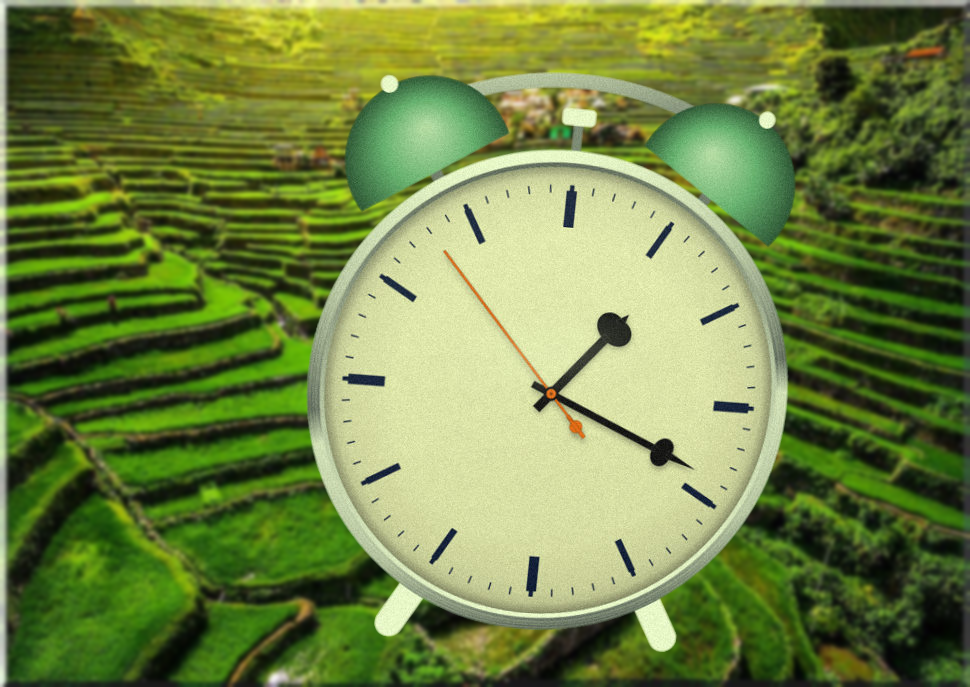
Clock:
1:18:53
